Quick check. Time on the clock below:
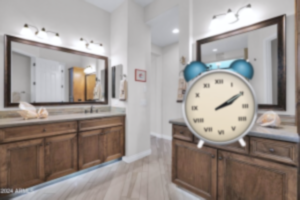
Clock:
2:10
